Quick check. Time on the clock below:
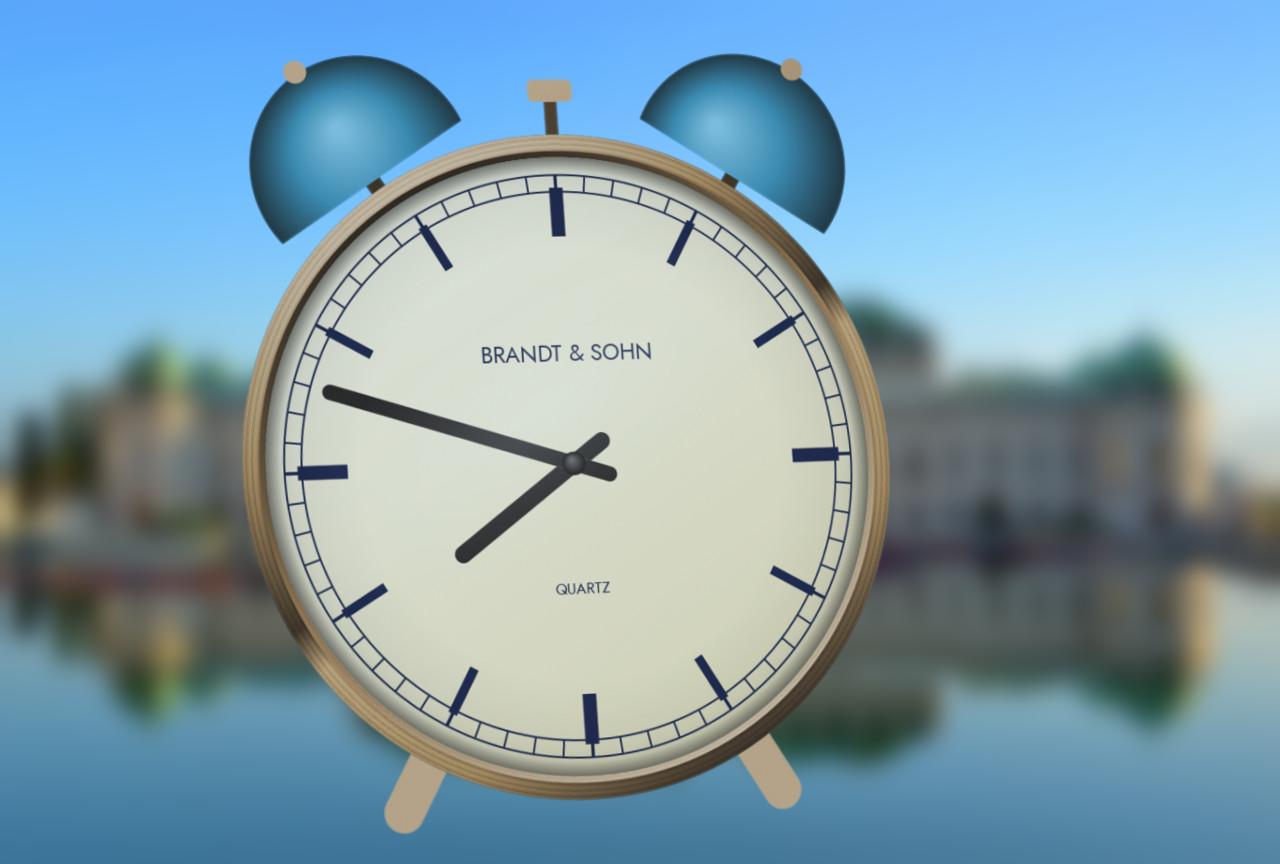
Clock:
7:48
